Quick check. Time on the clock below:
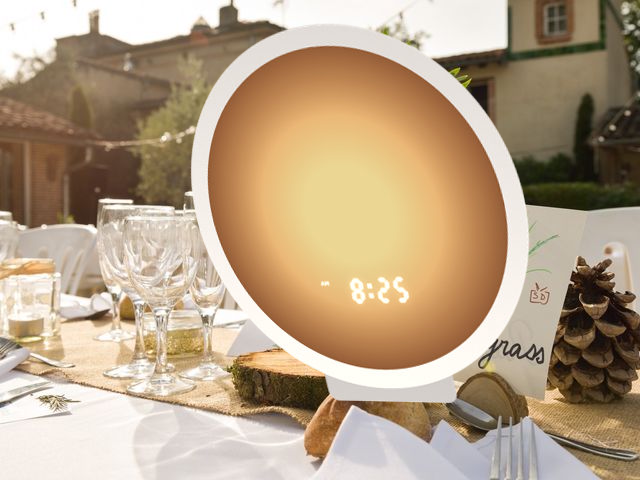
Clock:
8:25
